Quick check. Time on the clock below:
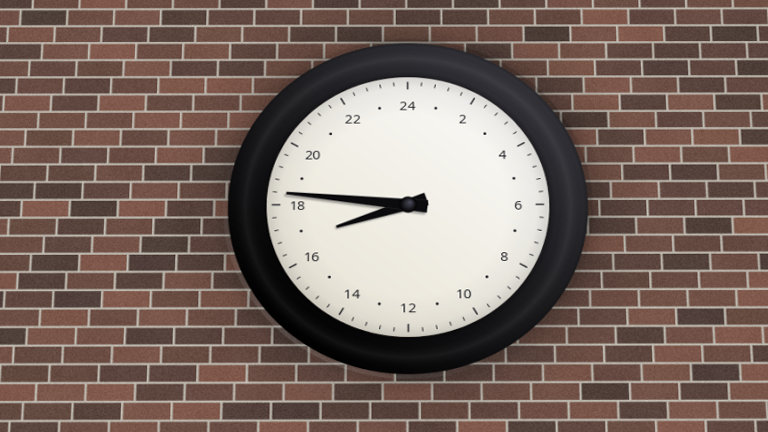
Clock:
16:46
